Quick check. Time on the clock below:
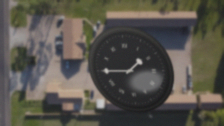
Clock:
1:45
